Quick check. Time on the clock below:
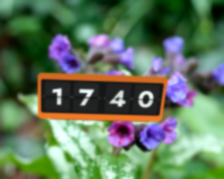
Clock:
17:40
